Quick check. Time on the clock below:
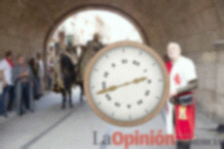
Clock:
1:38
